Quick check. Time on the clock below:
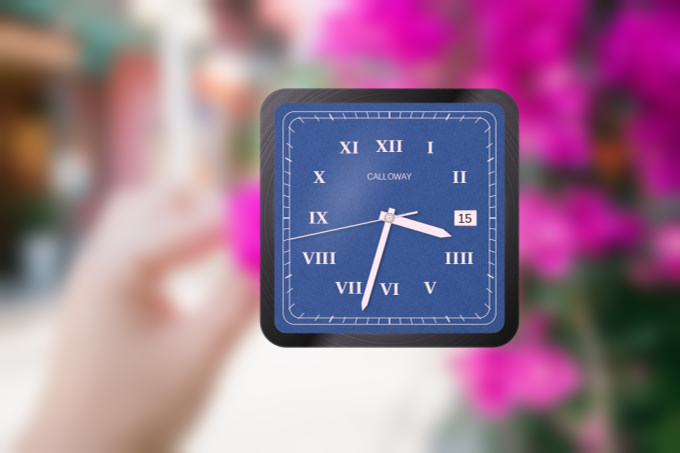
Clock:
3:32:43
